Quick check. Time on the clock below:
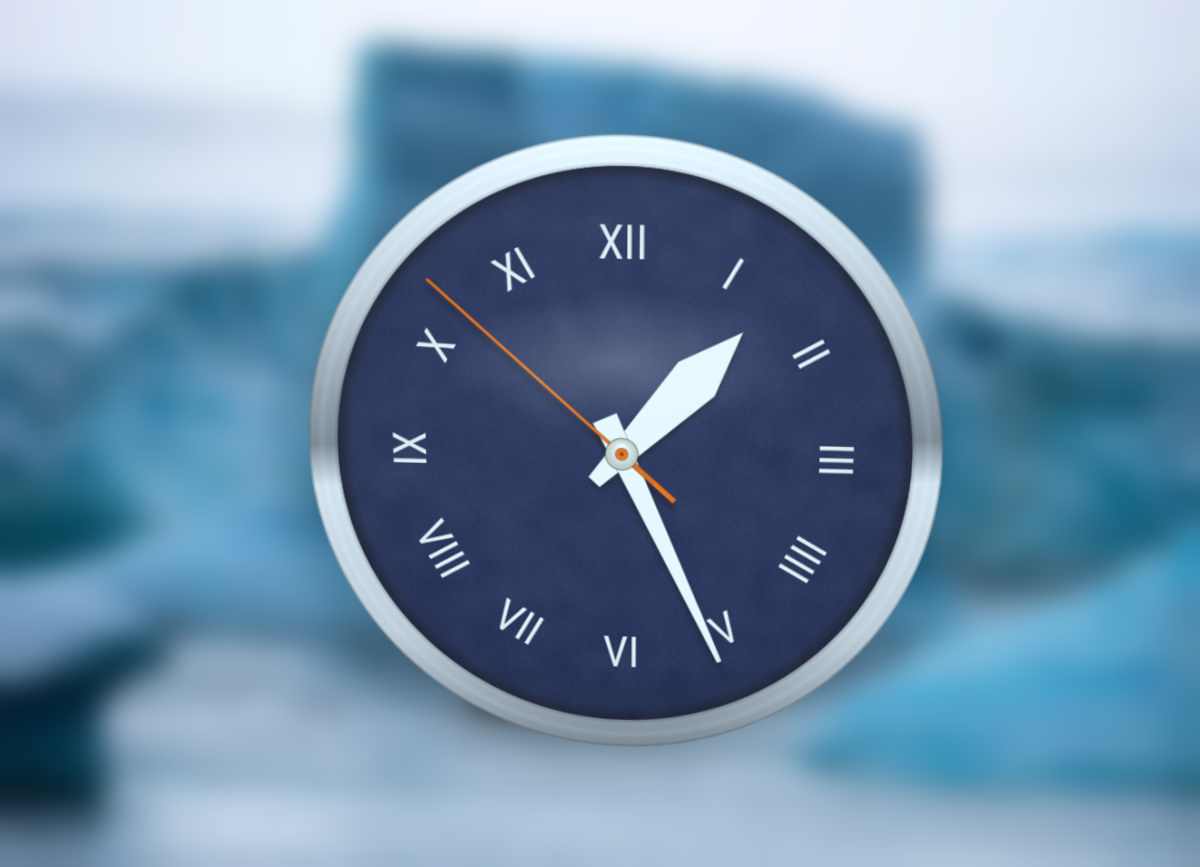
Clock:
1:25:52
